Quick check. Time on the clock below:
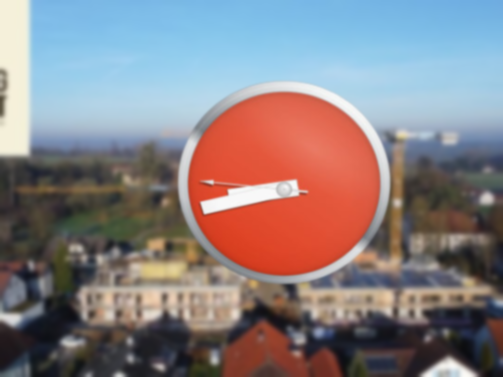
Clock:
8:42:46
